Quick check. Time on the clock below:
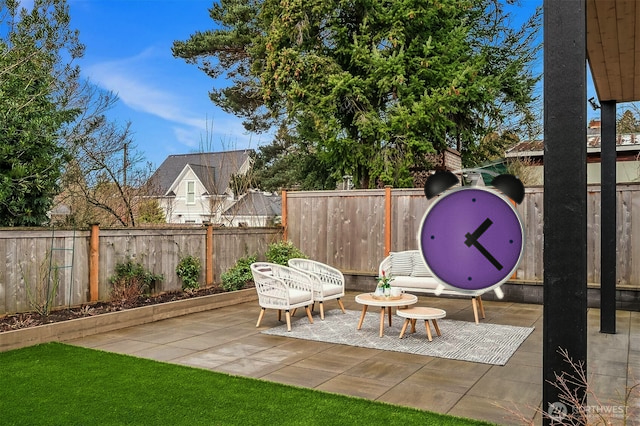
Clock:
1:22
